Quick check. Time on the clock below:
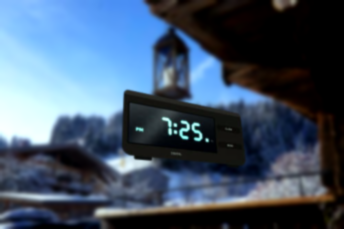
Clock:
7:25
